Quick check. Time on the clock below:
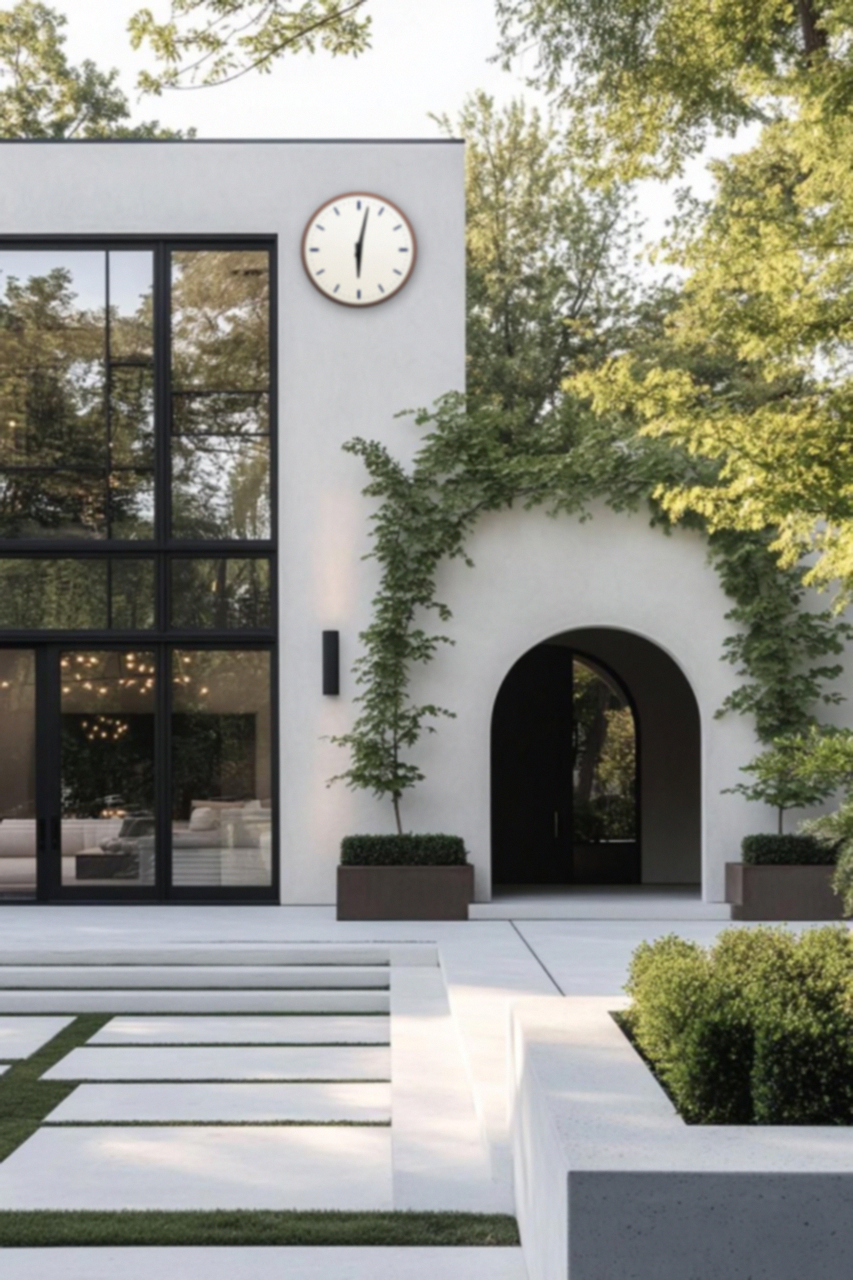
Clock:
6:02
